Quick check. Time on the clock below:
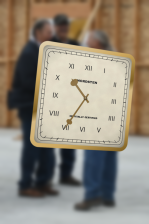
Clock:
10:35
